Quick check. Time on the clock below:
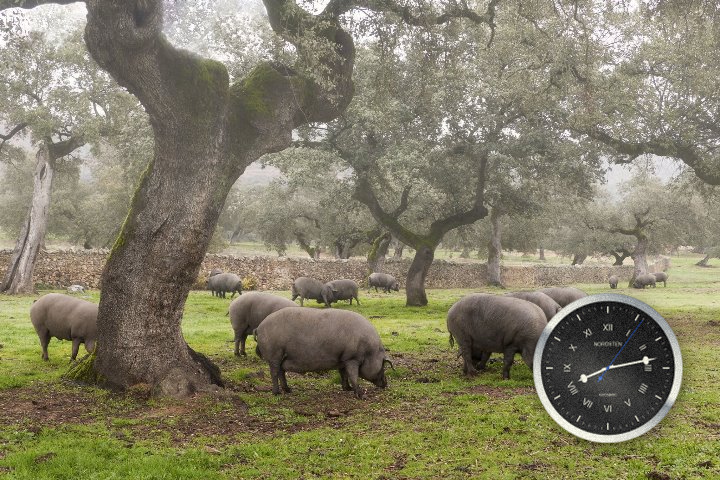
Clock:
8:13:06
